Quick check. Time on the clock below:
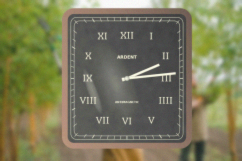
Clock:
2:14
